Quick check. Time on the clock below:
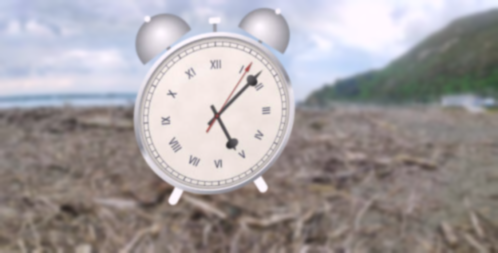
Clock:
5:08:06
